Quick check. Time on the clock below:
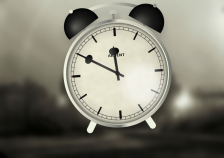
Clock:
11:50
